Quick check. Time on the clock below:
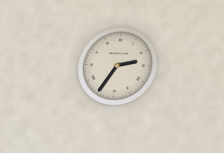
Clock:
2:35
